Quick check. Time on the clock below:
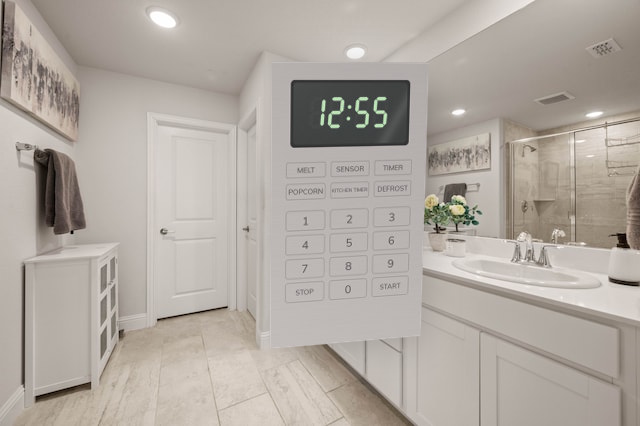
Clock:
12:55
